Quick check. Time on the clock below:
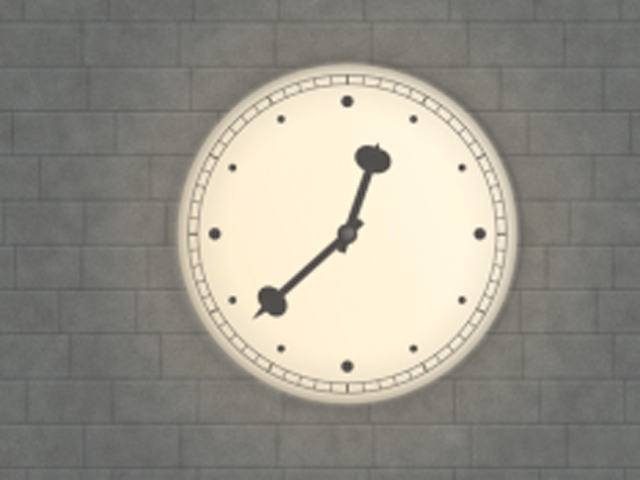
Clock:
12:38
